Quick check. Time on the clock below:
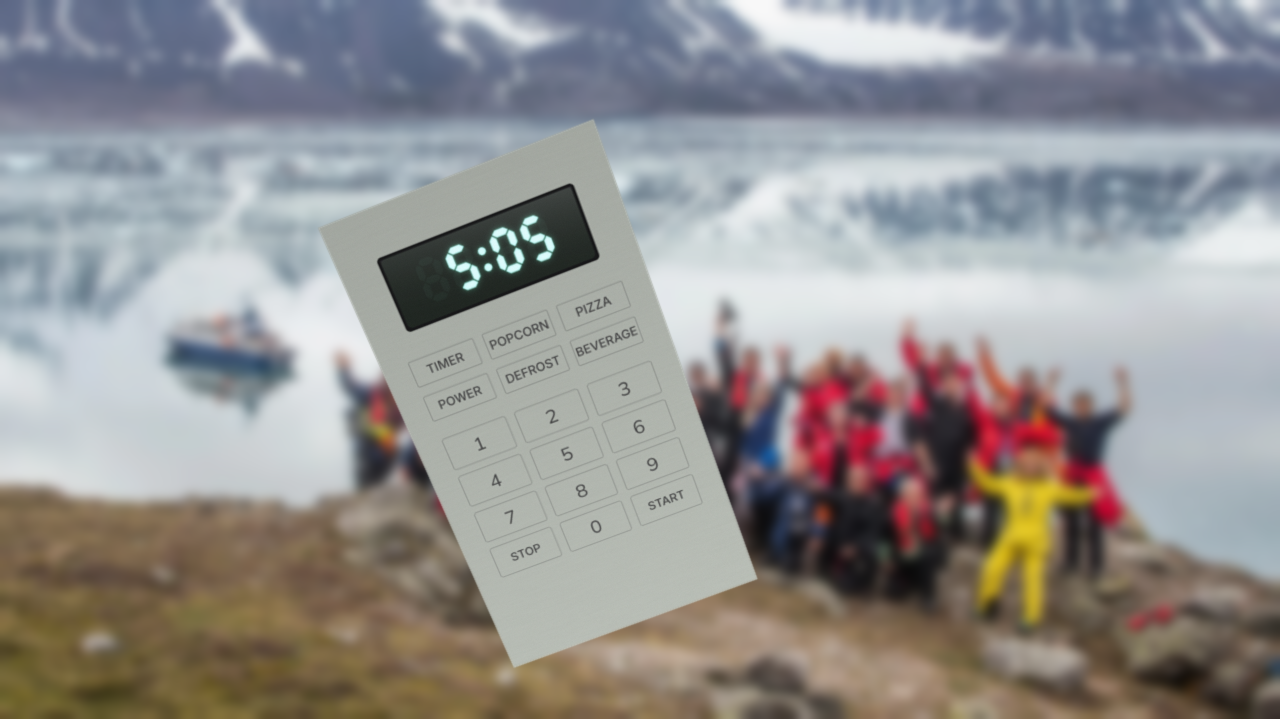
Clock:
5:05
